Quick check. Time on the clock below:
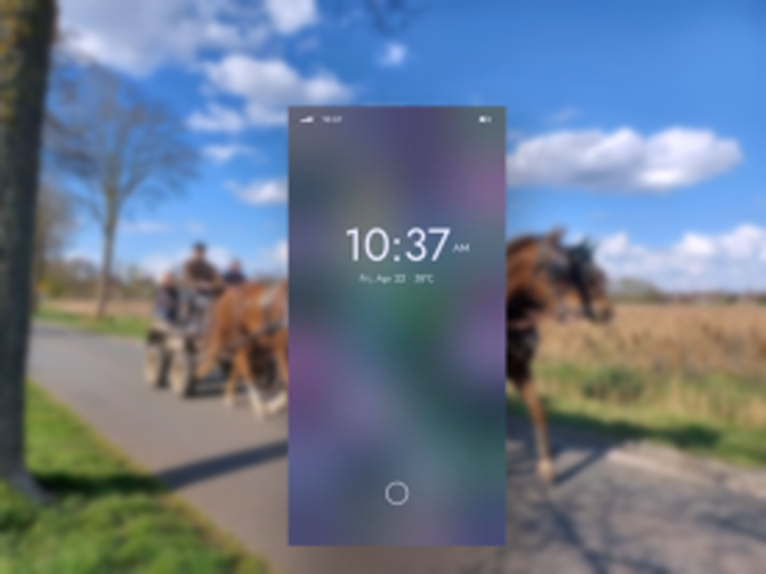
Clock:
10:37
